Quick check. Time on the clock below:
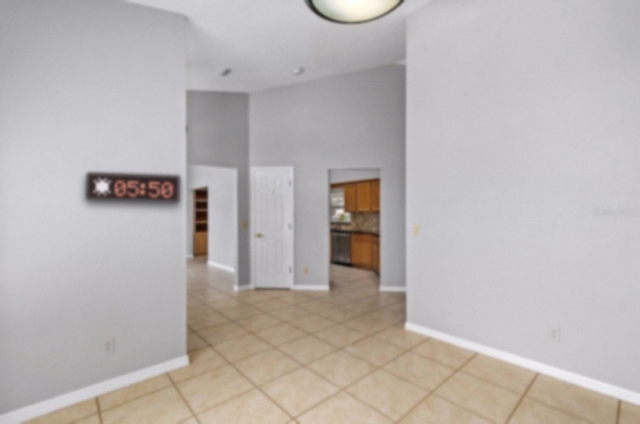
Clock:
5:50
